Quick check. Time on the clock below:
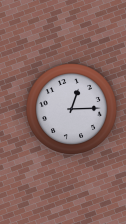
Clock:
1:18
